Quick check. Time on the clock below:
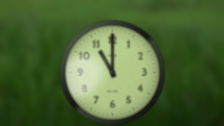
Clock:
11:00
